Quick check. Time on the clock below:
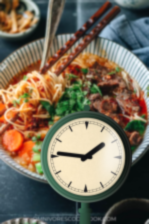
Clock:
1:46
